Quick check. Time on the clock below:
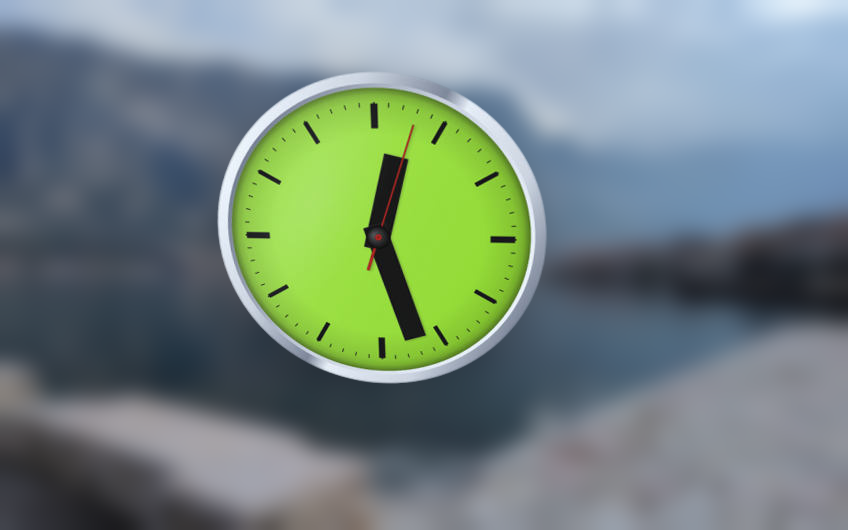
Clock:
12:27:03
